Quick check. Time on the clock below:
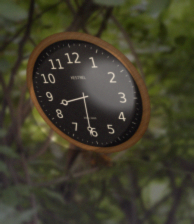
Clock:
8:31
